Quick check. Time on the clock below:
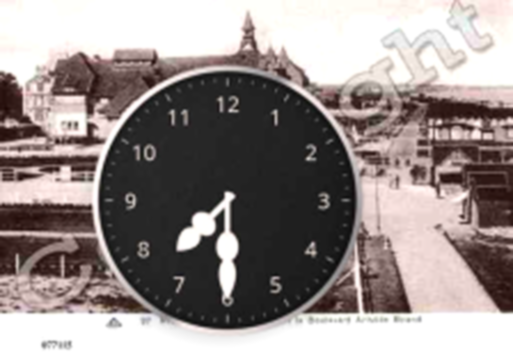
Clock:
7:30
